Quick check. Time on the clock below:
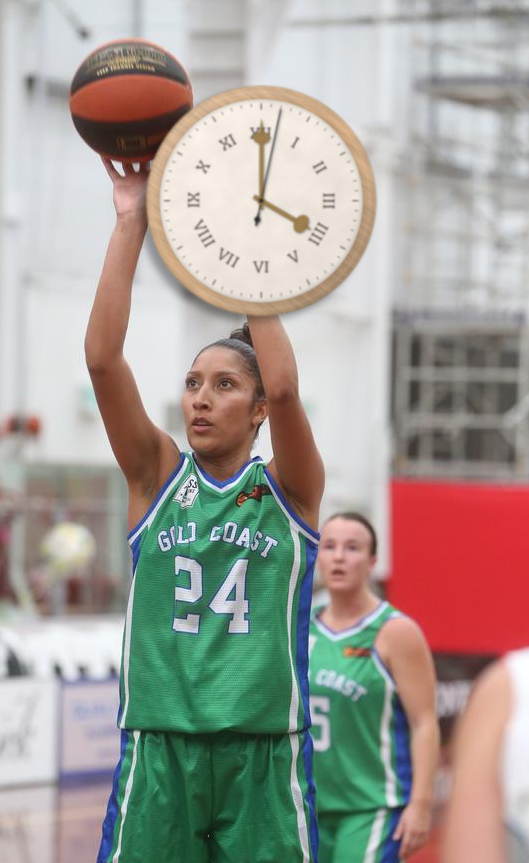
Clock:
4:00:02
